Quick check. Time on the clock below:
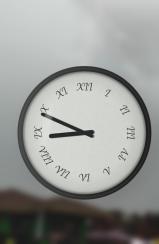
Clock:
8:49
